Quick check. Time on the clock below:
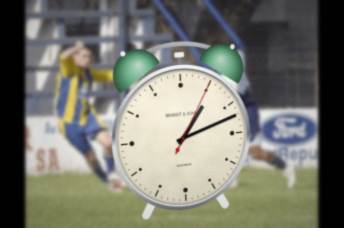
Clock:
1:12:05
